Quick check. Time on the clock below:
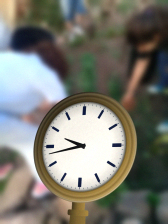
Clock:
9:43
